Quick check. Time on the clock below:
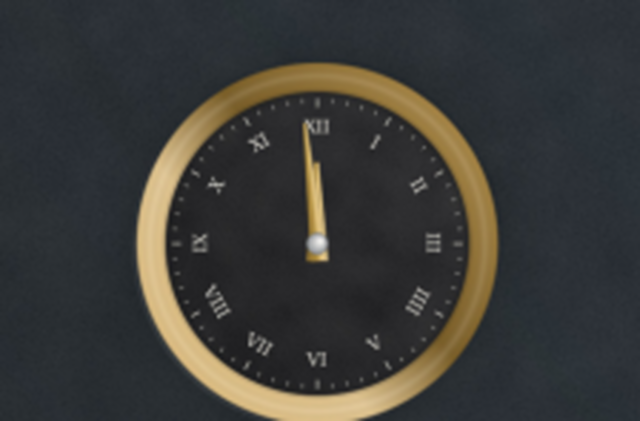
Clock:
11:59
